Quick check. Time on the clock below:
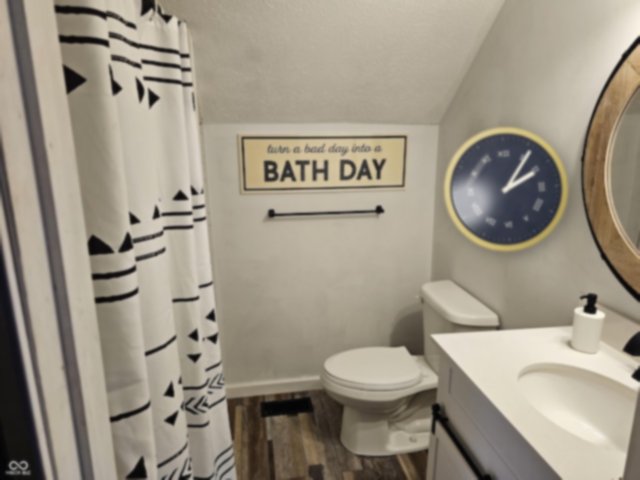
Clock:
2:06
